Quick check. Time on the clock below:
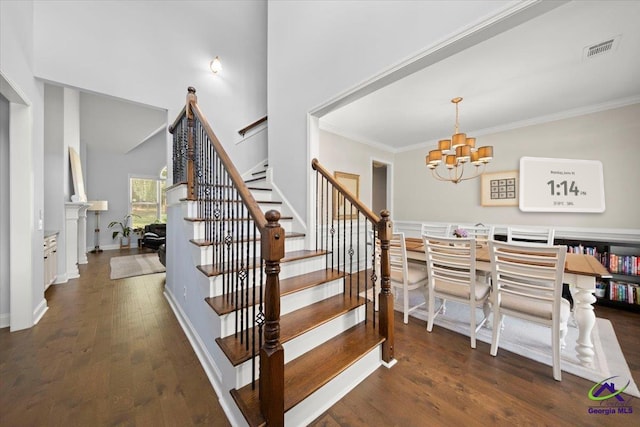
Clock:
1:14
